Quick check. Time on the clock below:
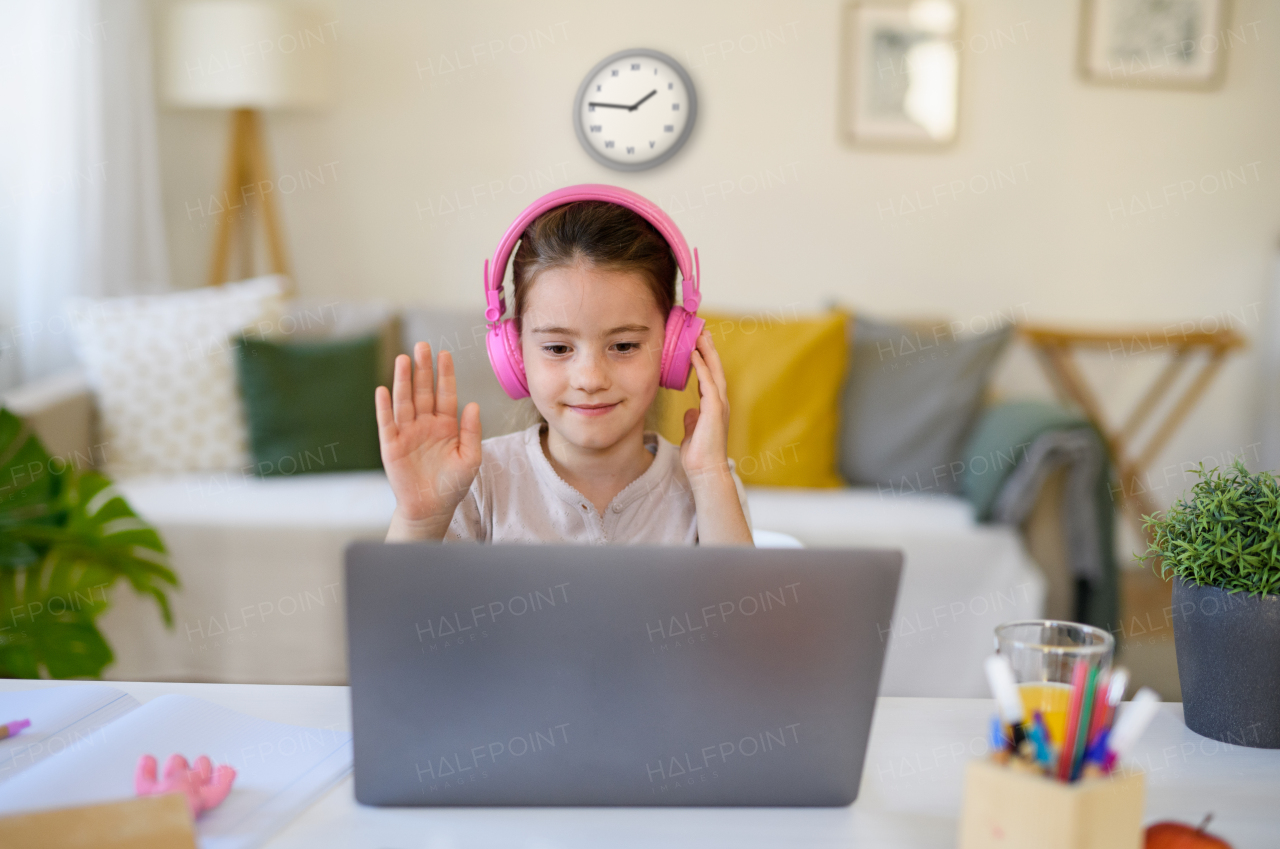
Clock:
1:46
